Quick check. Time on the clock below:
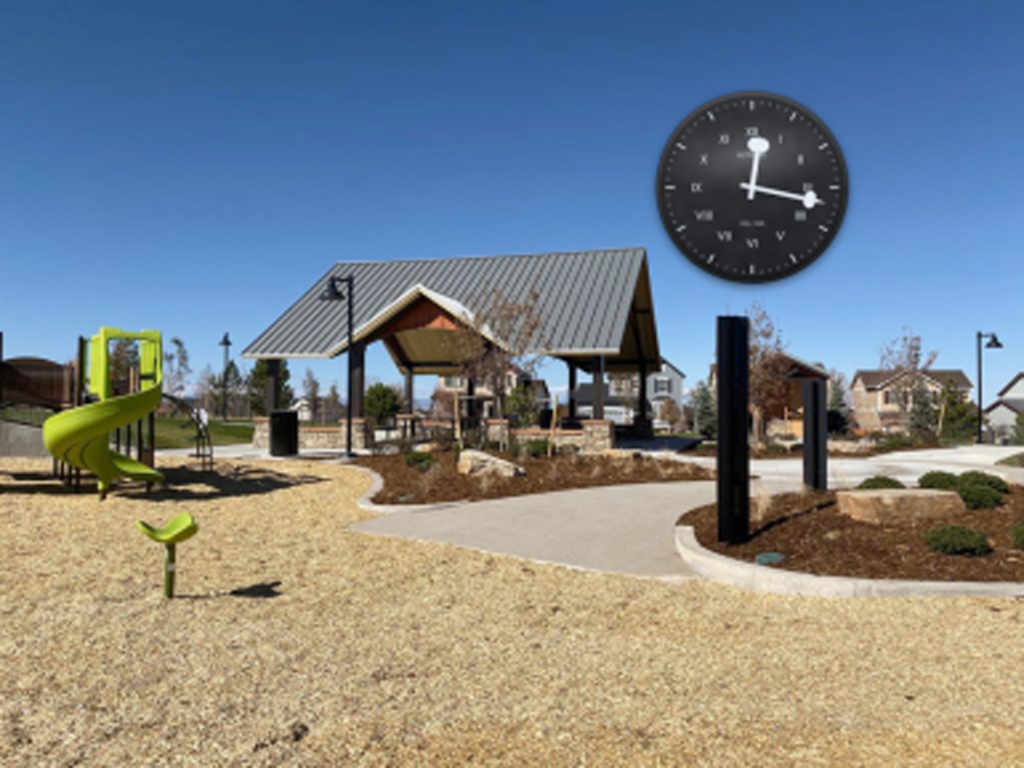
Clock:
12:17
